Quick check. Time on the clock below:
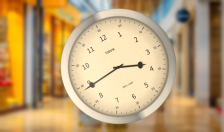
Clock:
3:44
